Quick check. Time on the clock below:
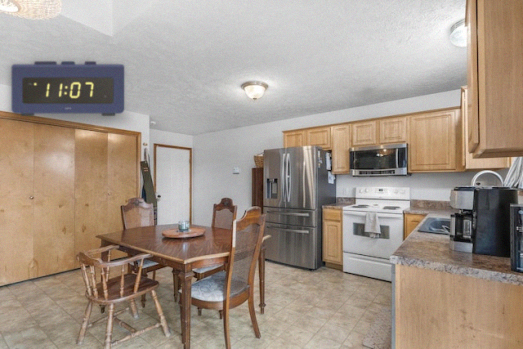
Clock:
11:07
